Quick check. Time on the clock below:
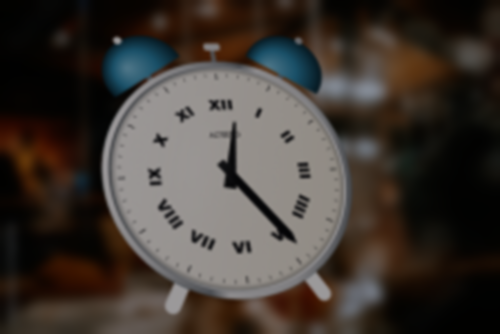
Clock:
12:24
